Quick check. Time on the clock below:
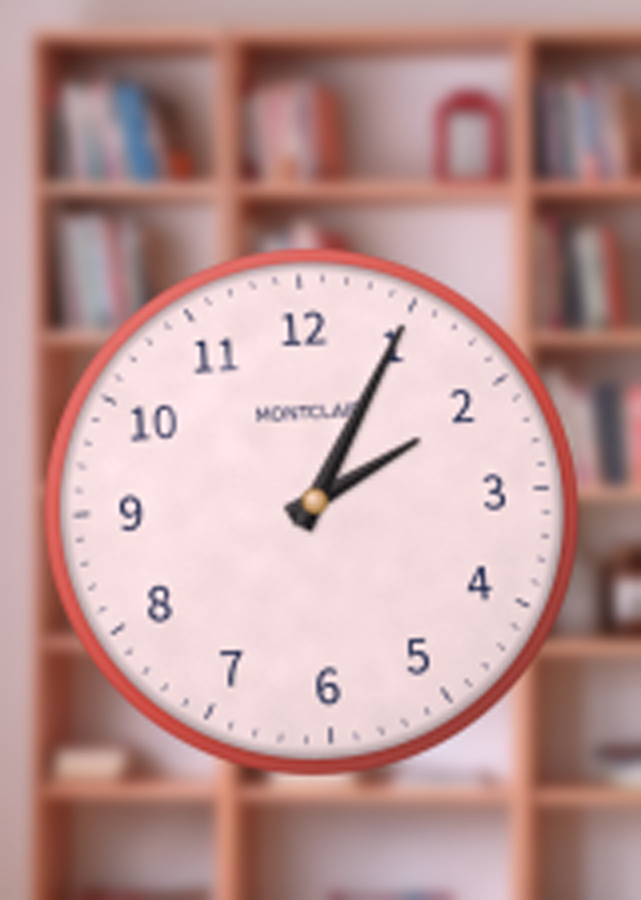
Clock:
2:05
